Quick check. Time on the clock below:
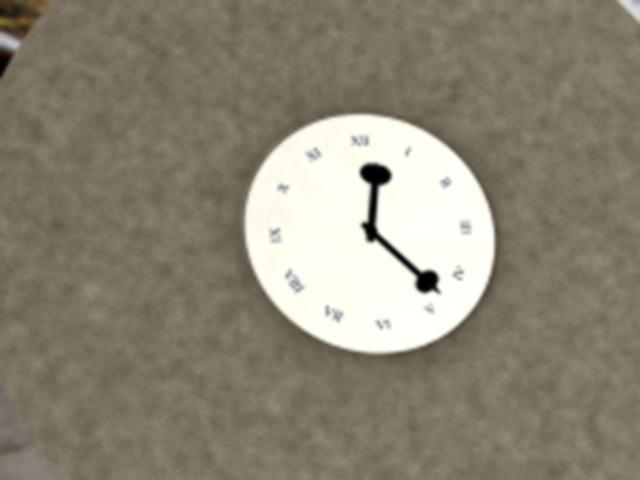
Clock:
12:23
